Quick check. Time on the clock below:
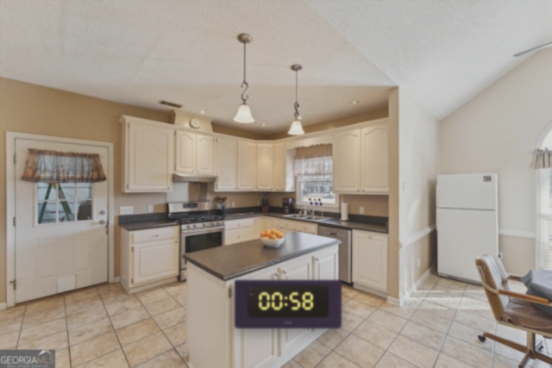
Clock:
0:58
